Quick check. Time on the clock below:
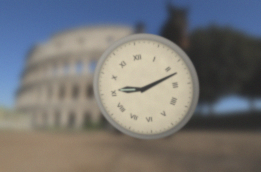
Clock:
9:12
